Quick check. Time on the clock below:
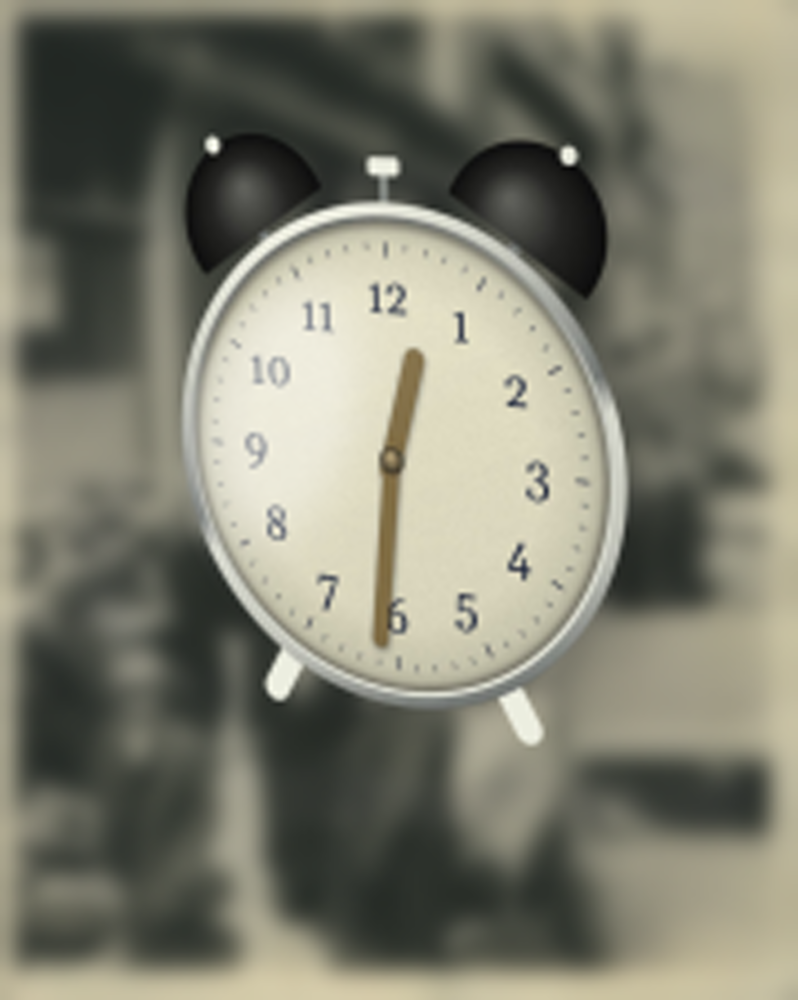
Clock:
12:31
